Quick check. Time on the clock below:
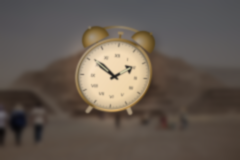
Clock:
1:51
